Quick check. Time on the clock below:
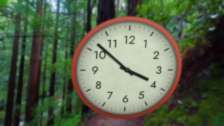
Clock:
3:52
